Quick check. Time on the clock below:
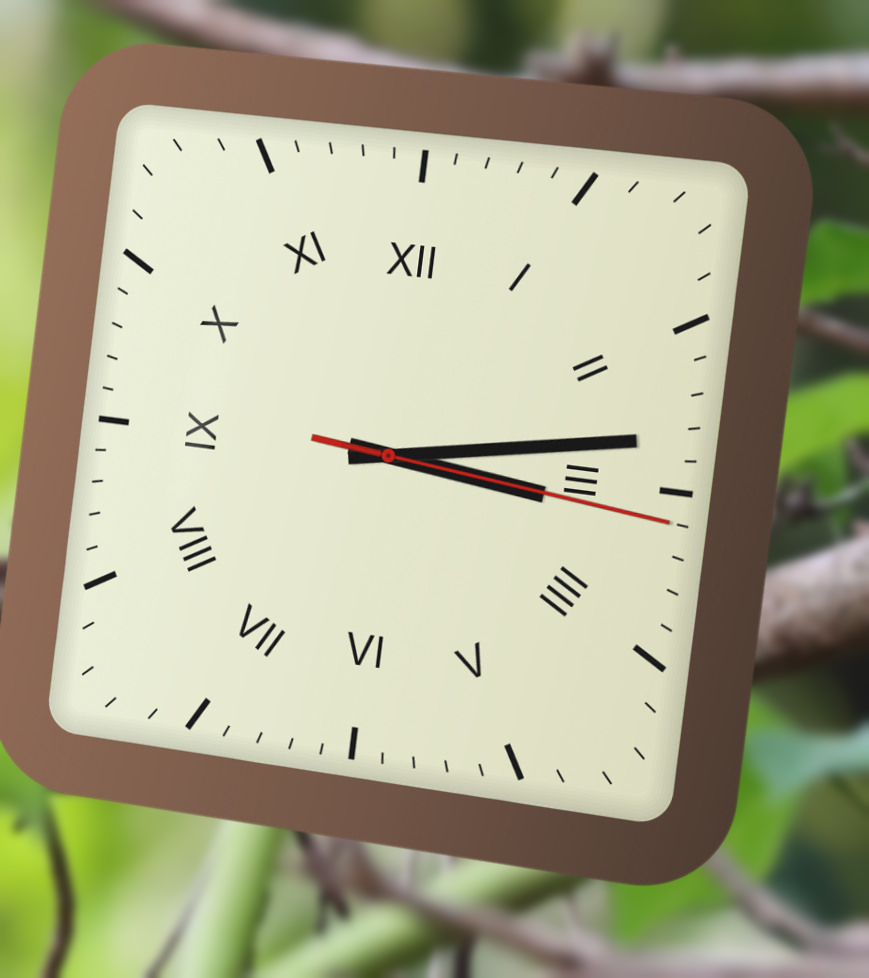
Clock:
3:13:16
